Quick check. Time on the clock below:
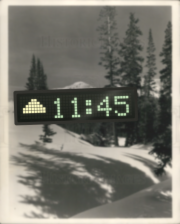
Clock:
11:45
